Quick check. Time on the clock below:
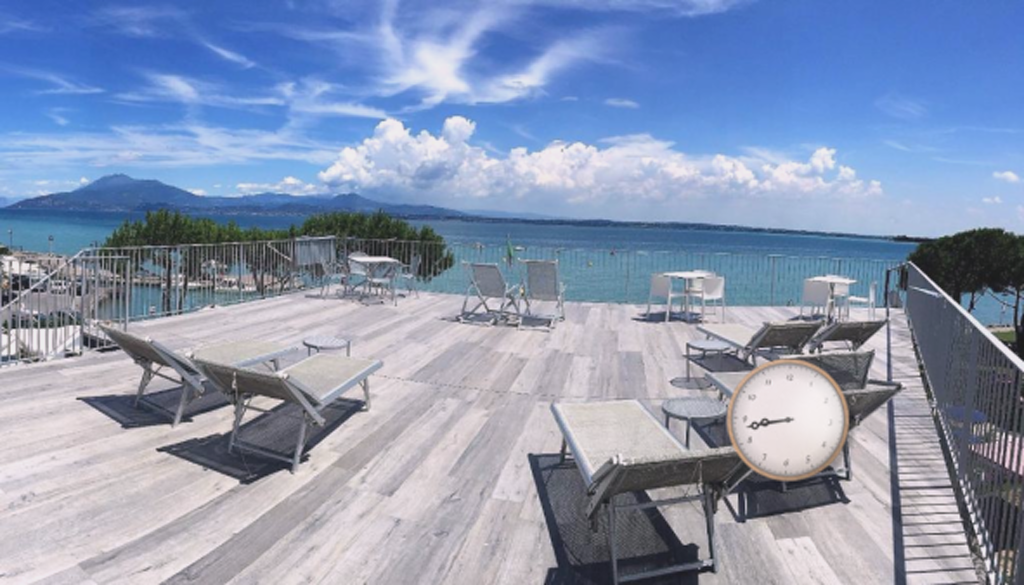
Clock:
8:43
